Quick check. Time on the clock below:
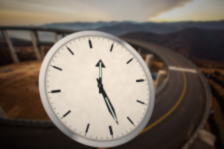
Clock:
12:28
